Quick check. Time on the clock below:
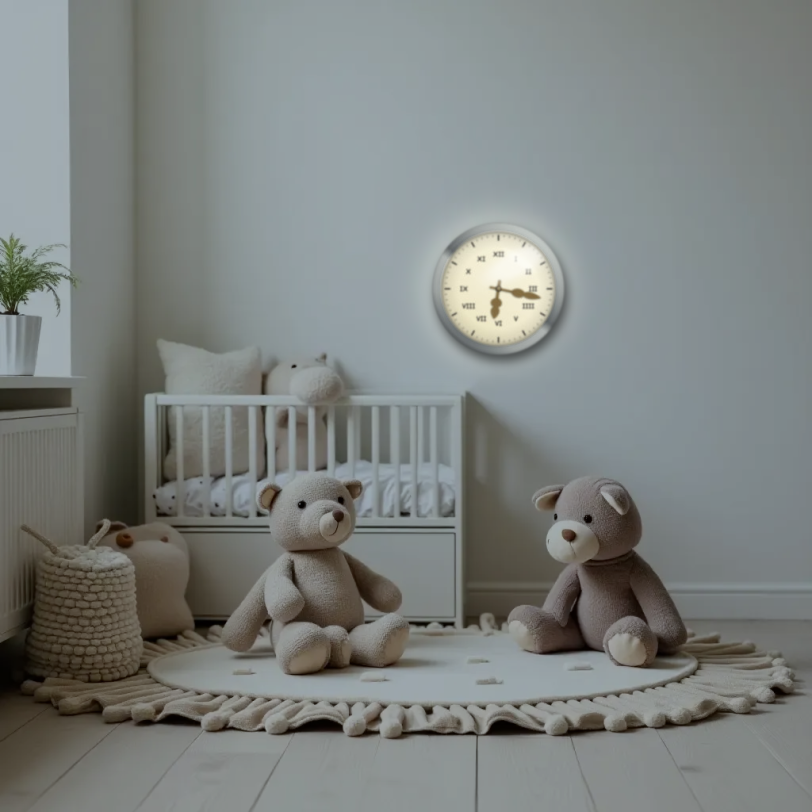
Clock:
6:17
